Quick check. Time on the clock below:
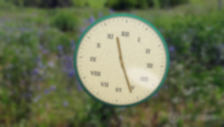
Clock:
11:26
